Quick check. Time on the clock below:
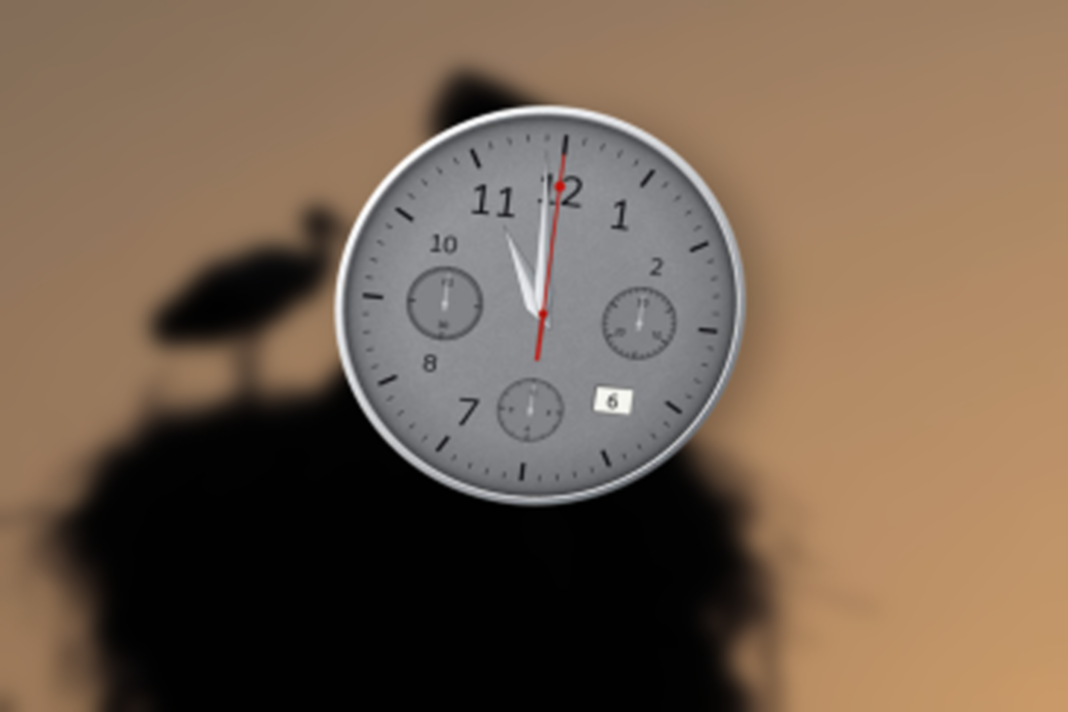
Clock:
10:59
